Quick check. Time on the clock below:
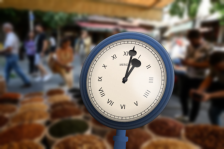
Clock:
1:02
